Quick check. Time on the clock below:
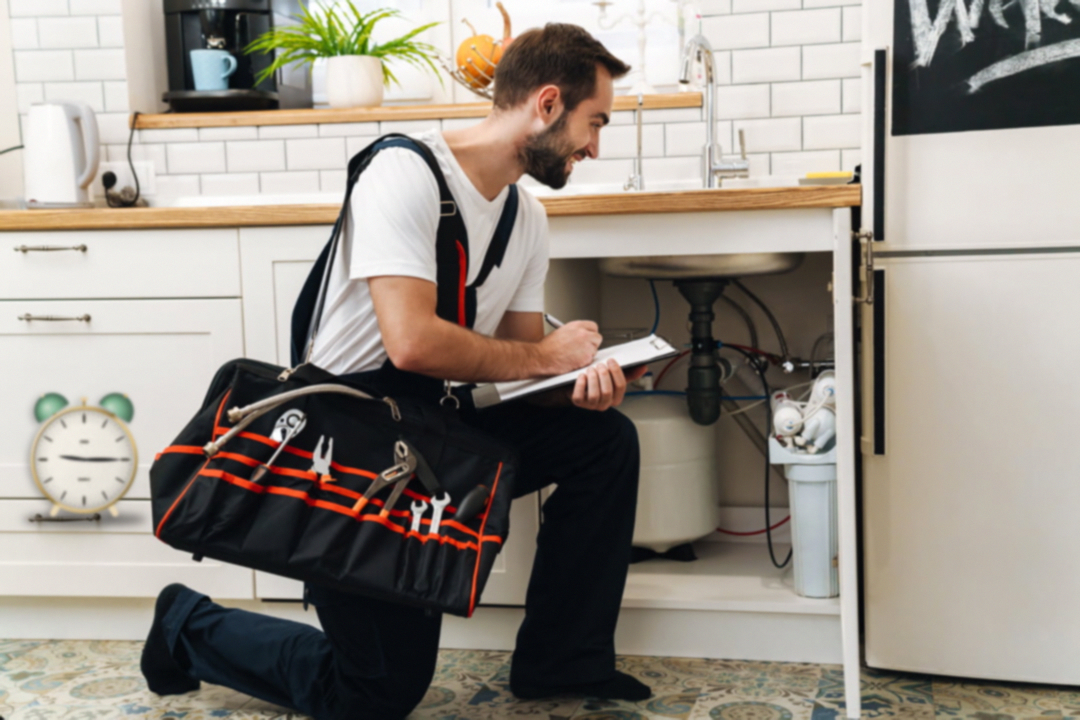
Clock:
9:15
